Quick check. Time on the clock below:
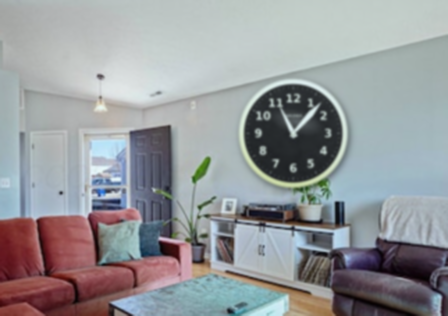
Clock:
11:07
